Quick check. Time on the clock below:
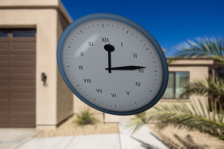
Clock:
12:14
